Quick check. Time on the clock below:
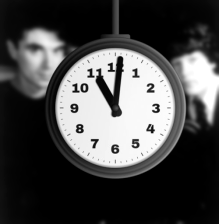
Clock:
11:01
